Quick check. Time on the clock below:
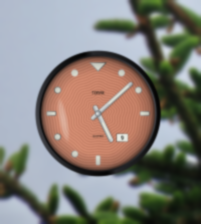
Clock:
5:08
